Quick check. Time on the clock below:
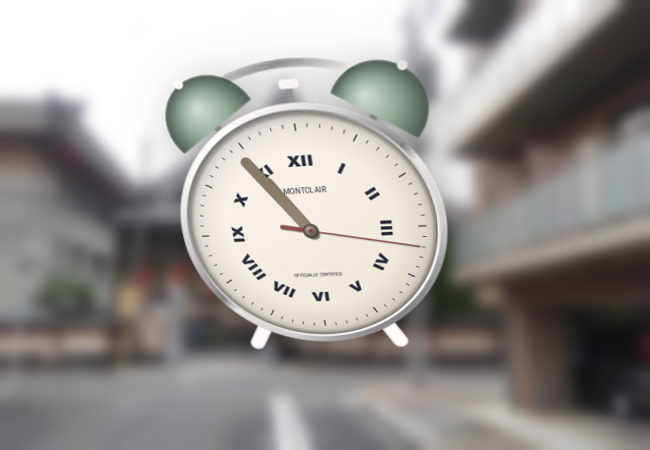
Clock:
10:54:17
